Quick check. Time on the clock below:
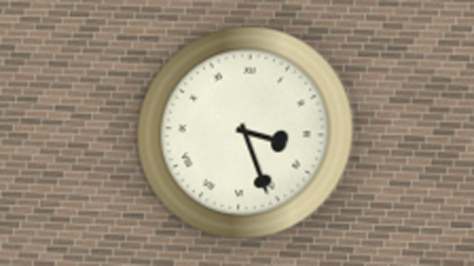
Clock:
3:26
